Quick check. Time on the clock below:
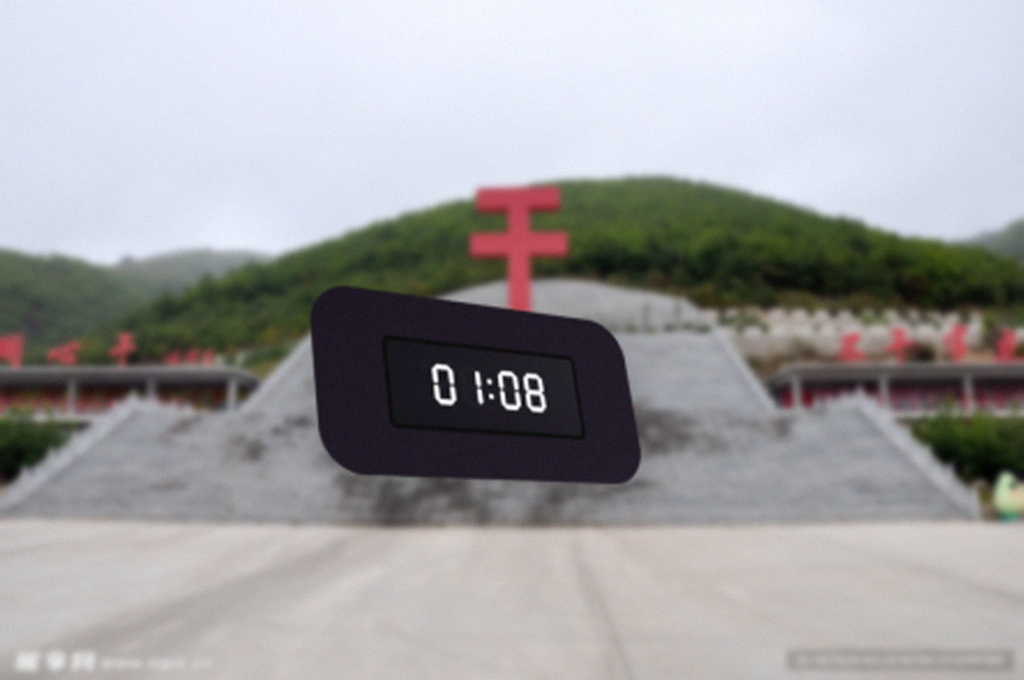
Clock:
1:08
